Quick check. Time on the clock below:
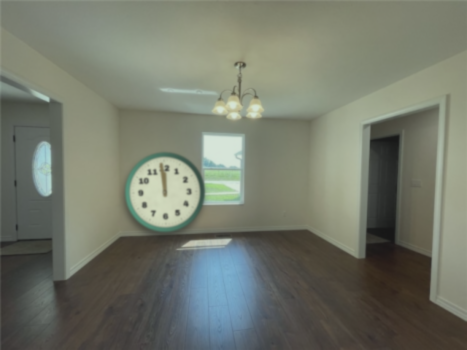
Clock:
11:59
